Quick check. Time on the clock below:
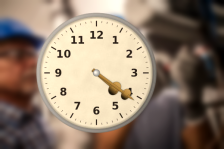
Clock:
4:21
